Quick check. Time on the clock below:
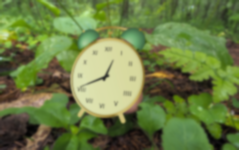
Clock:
12:41
